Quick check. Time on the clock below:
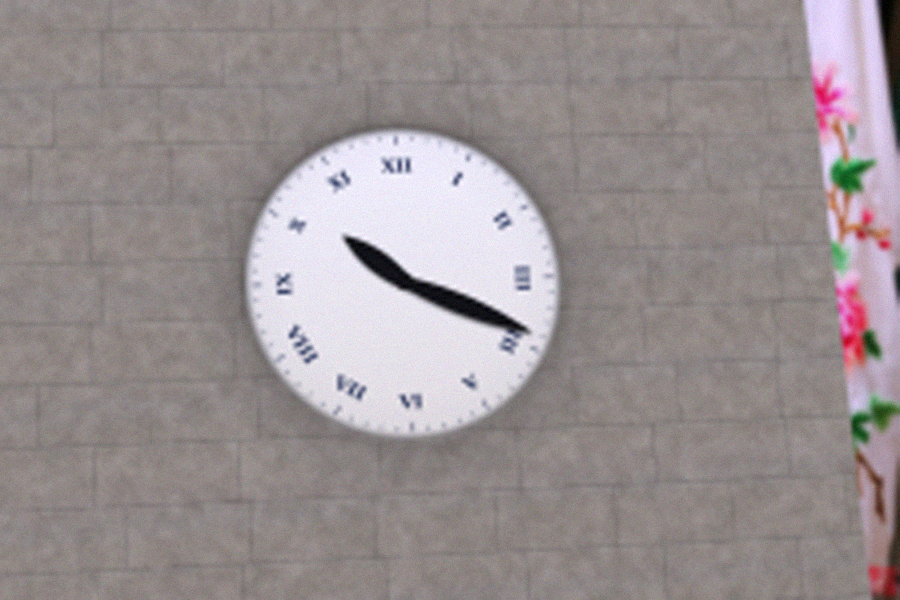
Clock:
10:19
